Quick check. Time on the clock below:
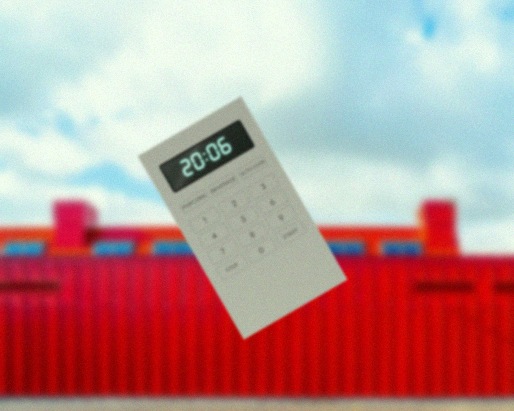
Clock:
20:06
